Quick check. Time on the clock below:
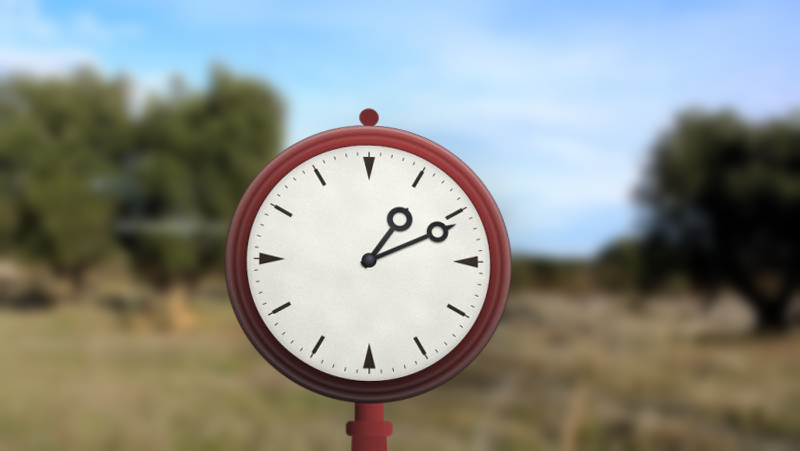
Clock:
1:11
